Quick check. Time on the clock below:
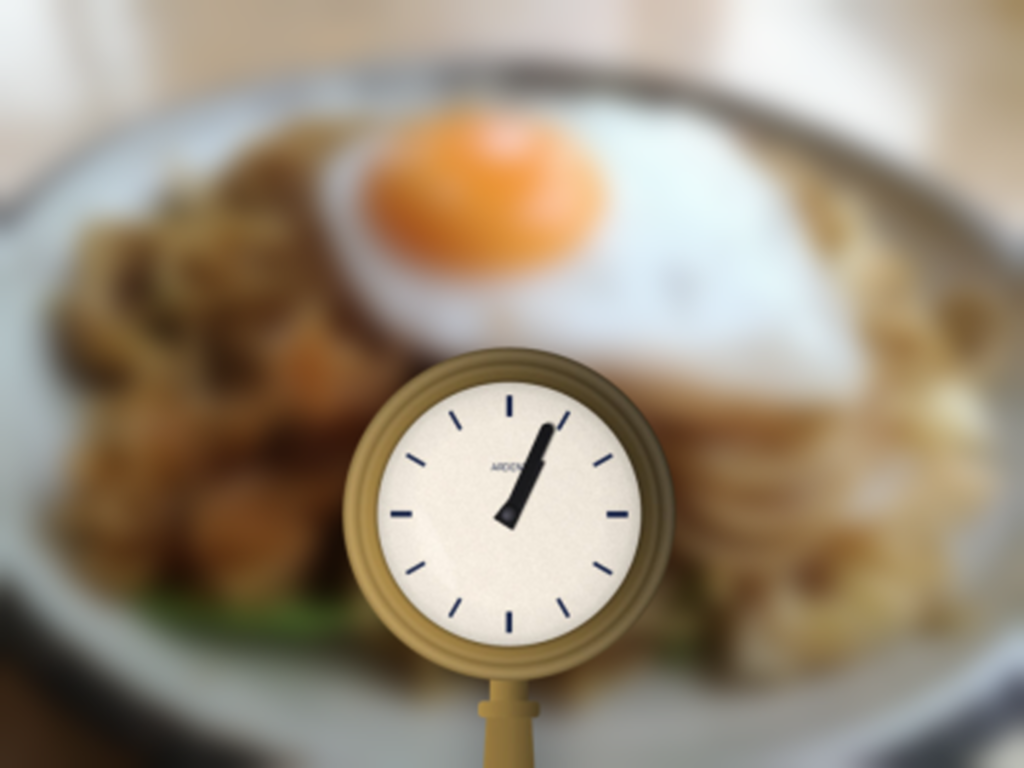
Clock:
1:04
